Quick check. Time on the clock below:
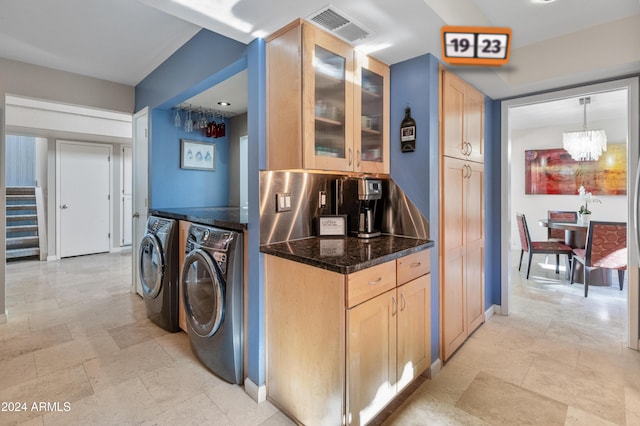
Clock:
19:23
